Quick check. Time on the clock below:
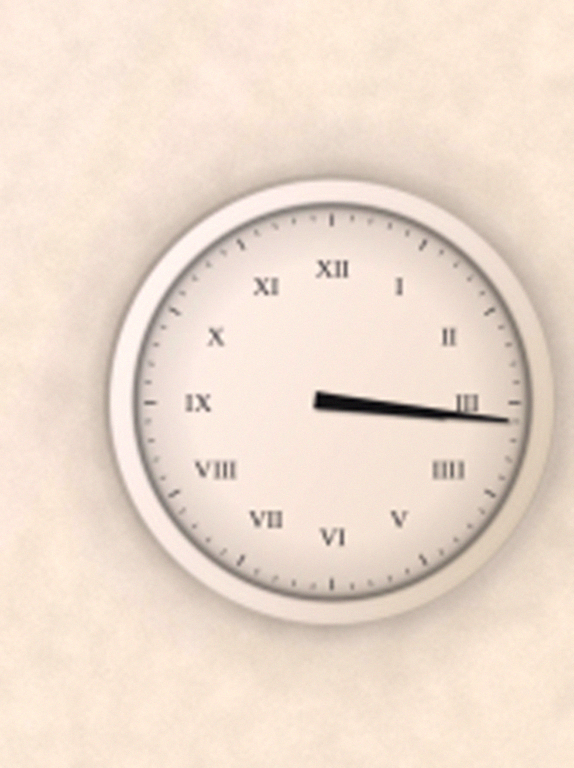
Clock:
3:16
